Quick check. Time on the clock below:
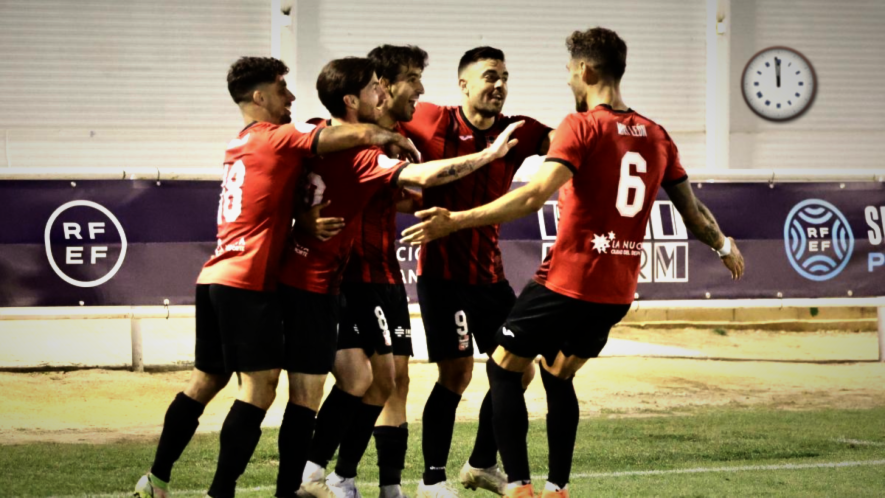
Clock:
11:59
